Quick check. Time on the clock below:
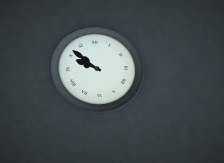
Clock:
9:52
